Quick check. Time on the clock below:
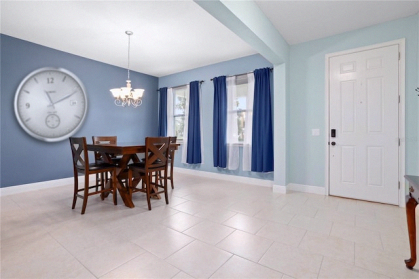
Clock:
11:11
